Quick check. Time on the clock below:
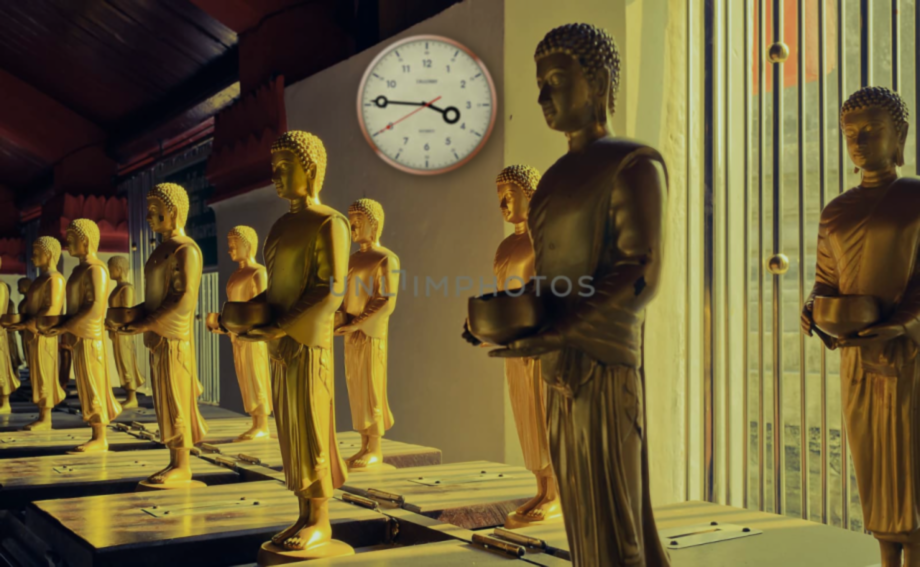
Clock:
3:45:40
